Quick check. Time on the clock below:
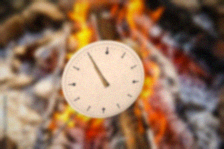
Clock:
10:55
